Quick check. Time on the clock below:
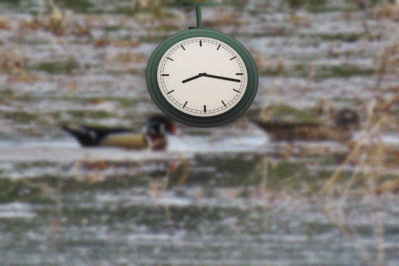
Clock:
8:17
